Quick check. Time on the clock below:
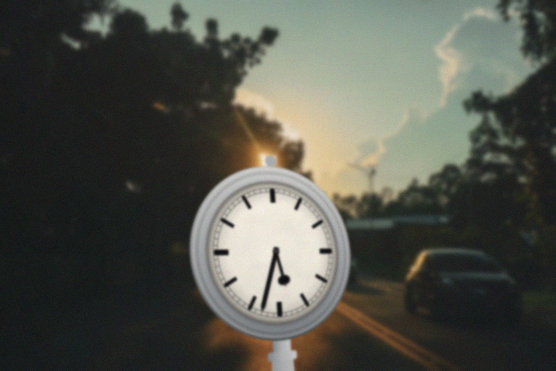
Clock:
5:33
